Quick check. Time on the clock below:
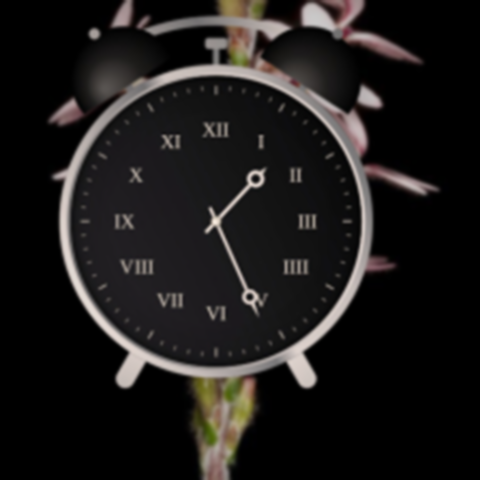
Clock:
1:26
